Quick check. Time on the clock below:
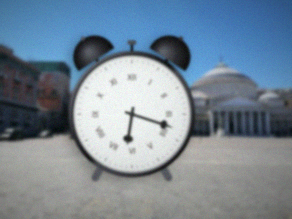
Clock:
6:18
